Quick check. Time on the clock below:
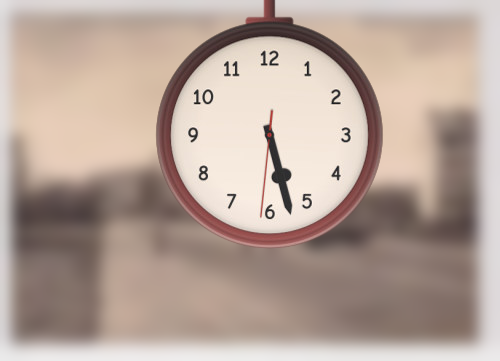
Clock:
5:27:31
